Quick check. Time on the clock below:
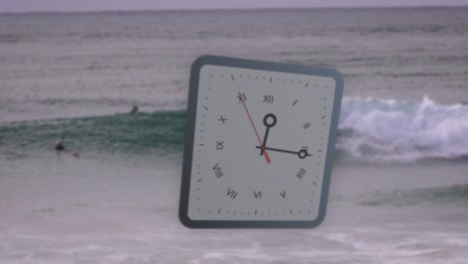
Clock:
12:15:55
